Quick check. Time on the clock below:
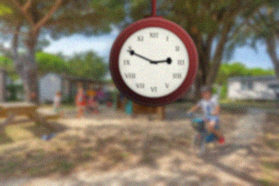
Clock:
2:49
